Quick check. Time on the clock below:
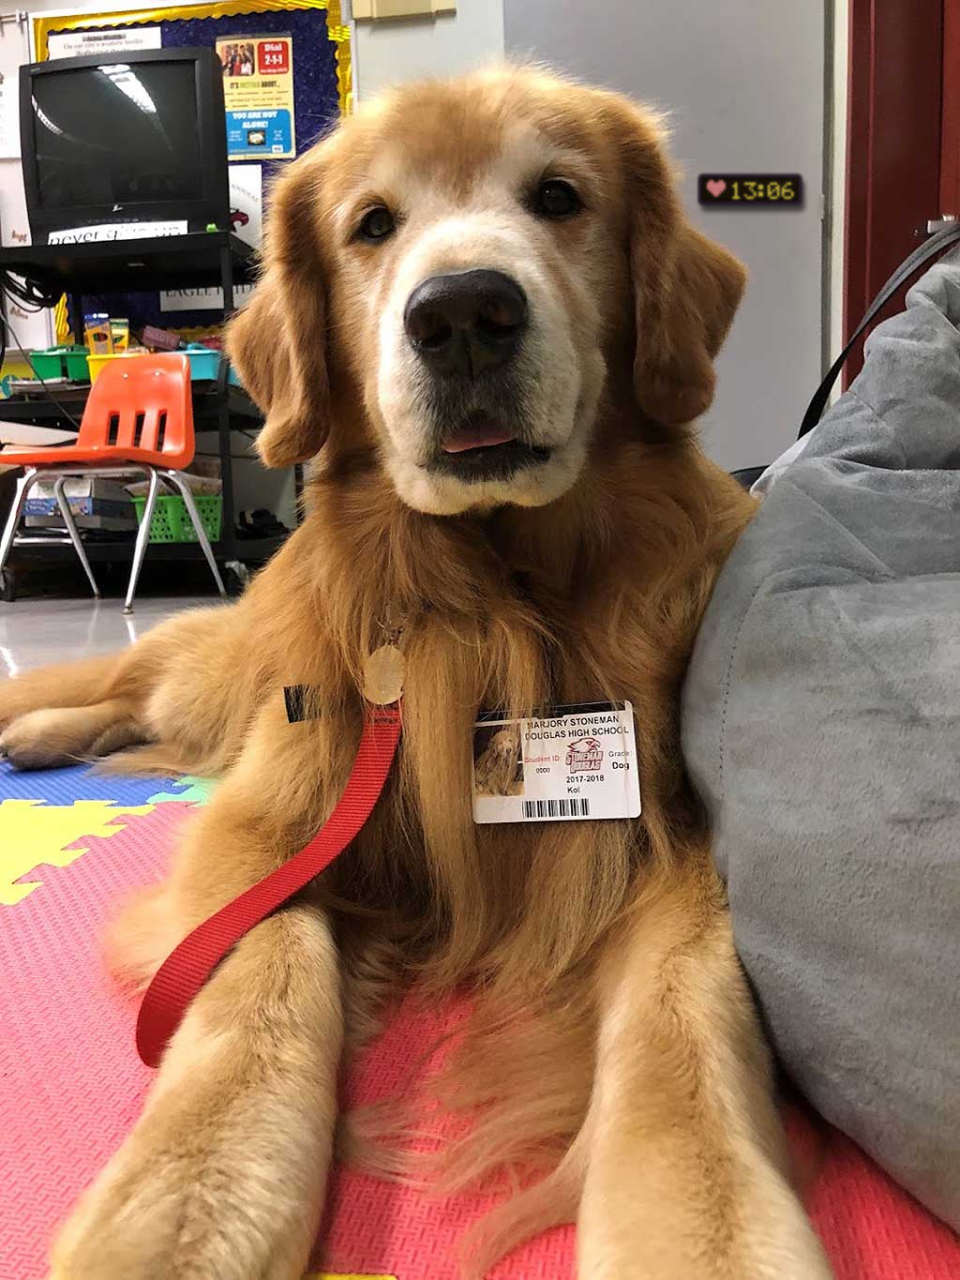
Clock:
13:06
